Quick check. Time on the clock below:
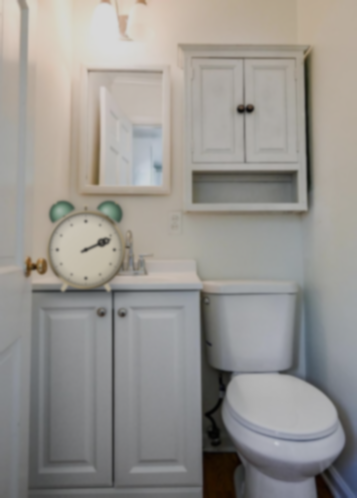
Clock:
2:11
